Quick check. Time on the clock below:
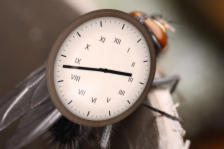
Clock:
2:43
